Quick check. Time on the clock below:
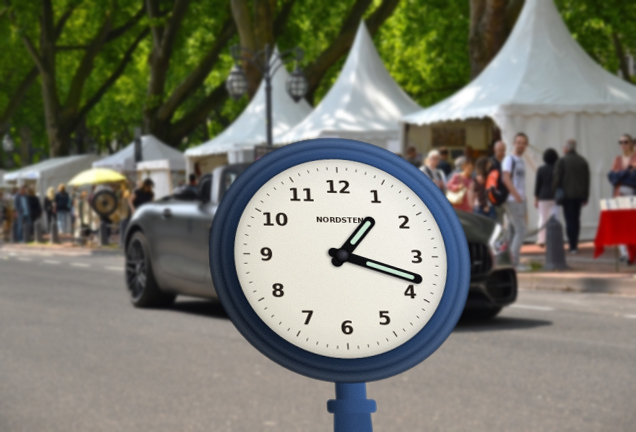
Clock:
1:18
